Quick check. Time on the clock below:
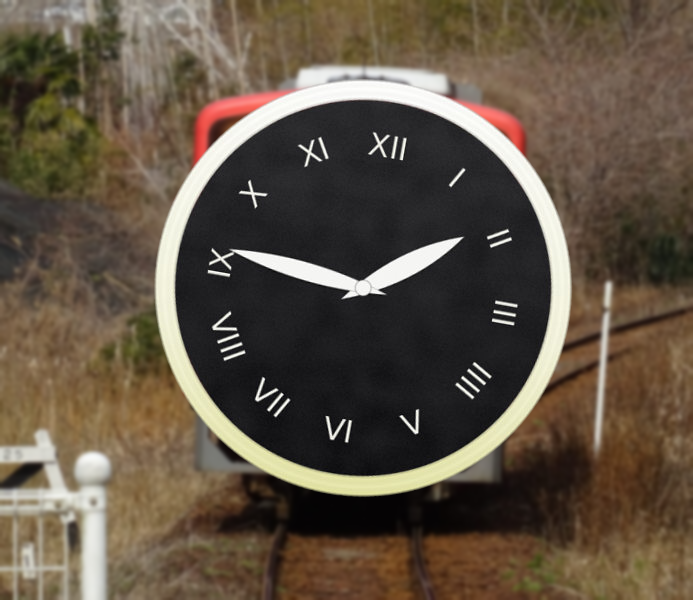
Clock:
1:46
